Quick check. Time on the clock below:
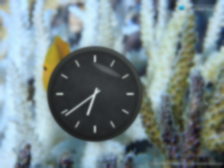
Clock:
6:39
